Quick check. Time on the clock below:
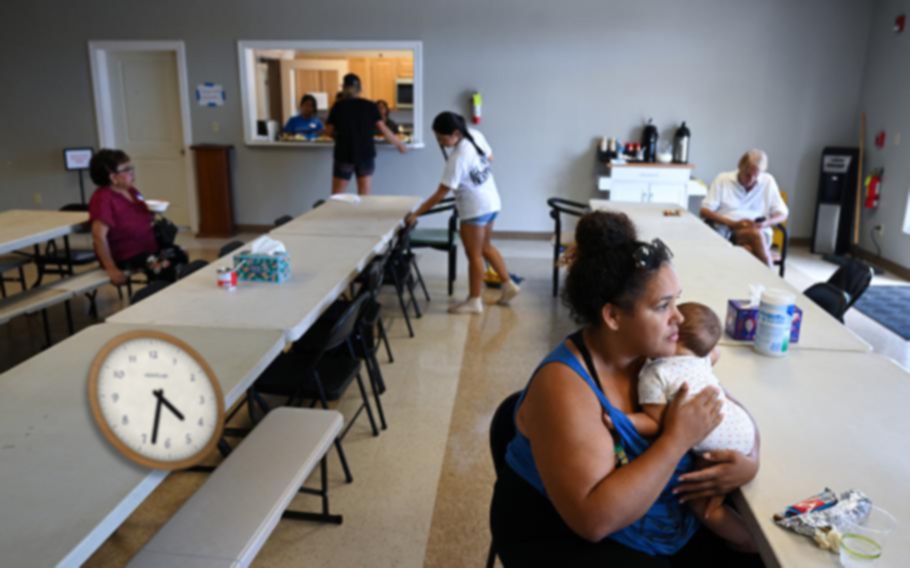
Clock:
4:33
